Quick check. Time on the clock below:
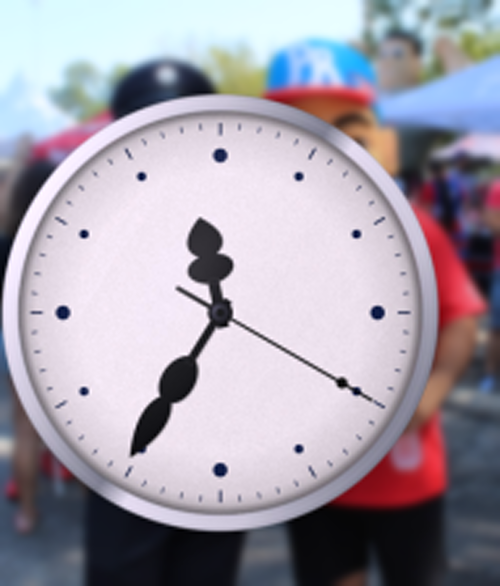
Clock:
11:35:20
